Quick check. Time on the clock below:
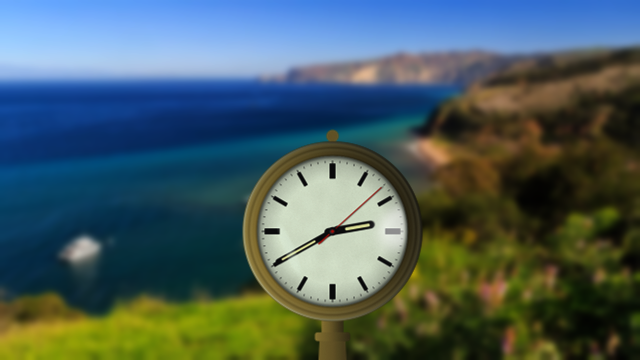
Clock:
2:40:08
